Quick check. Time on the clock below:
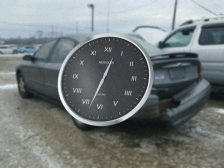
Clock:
12:33
